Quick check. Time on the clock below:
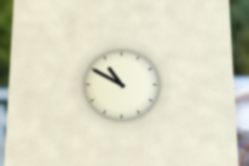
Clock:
10:50
